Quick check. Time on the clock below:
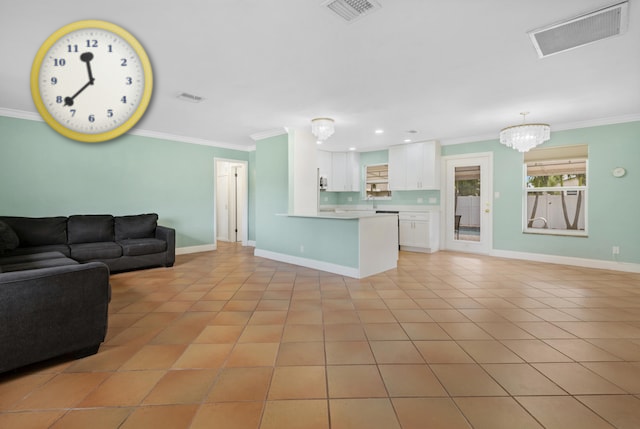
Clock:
11:38
